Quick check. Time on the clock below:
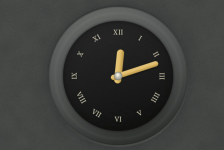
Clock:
12:12
